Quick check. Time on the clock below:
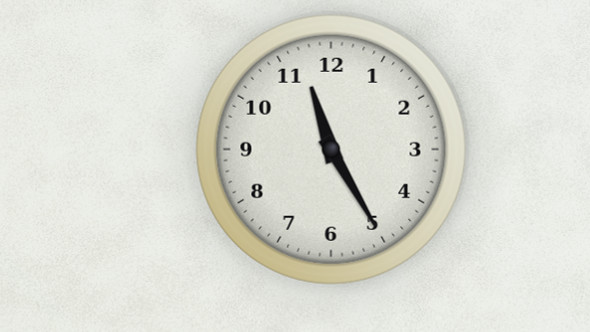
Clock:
11:25
